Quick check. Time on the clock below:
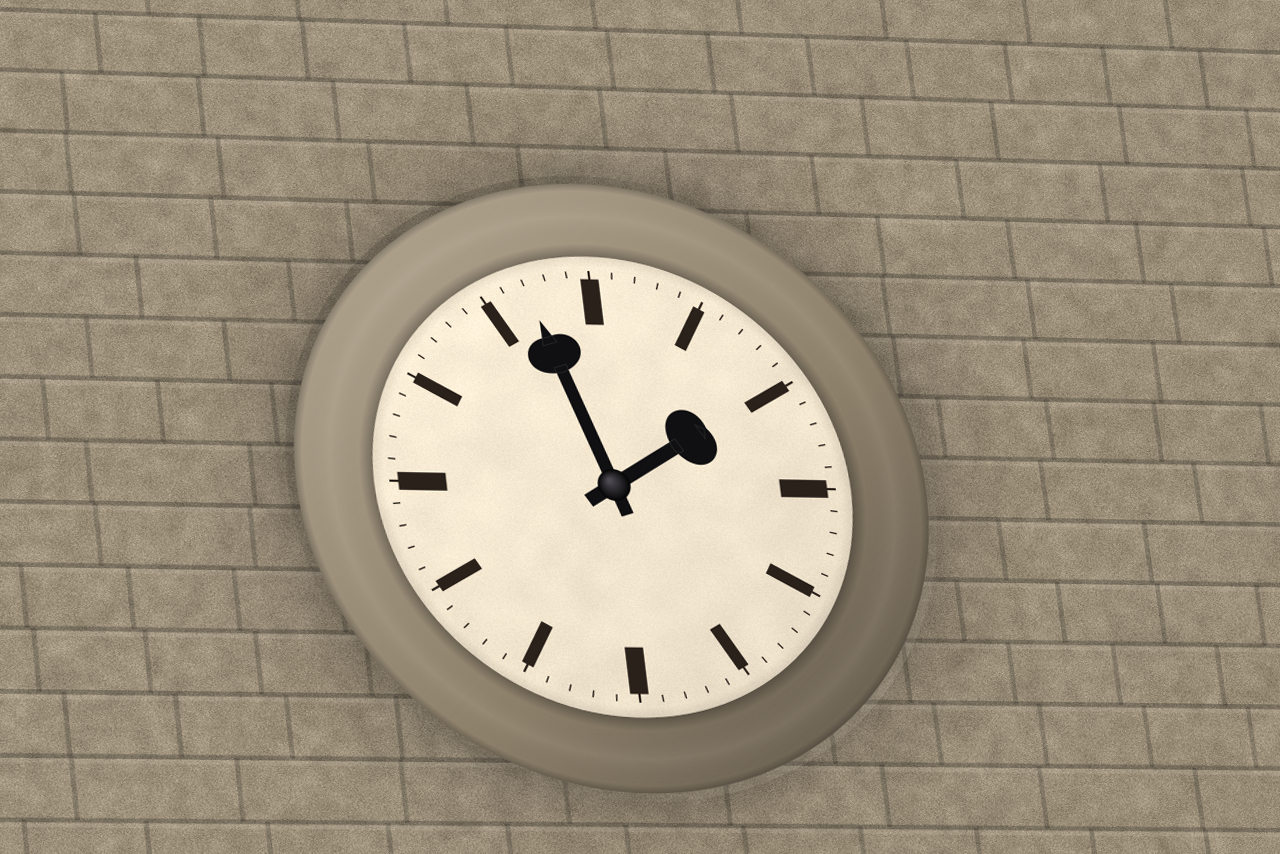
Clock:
1:57
